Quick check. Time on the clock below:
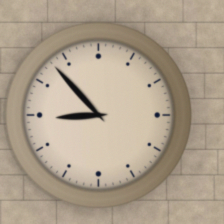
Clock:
8:53
